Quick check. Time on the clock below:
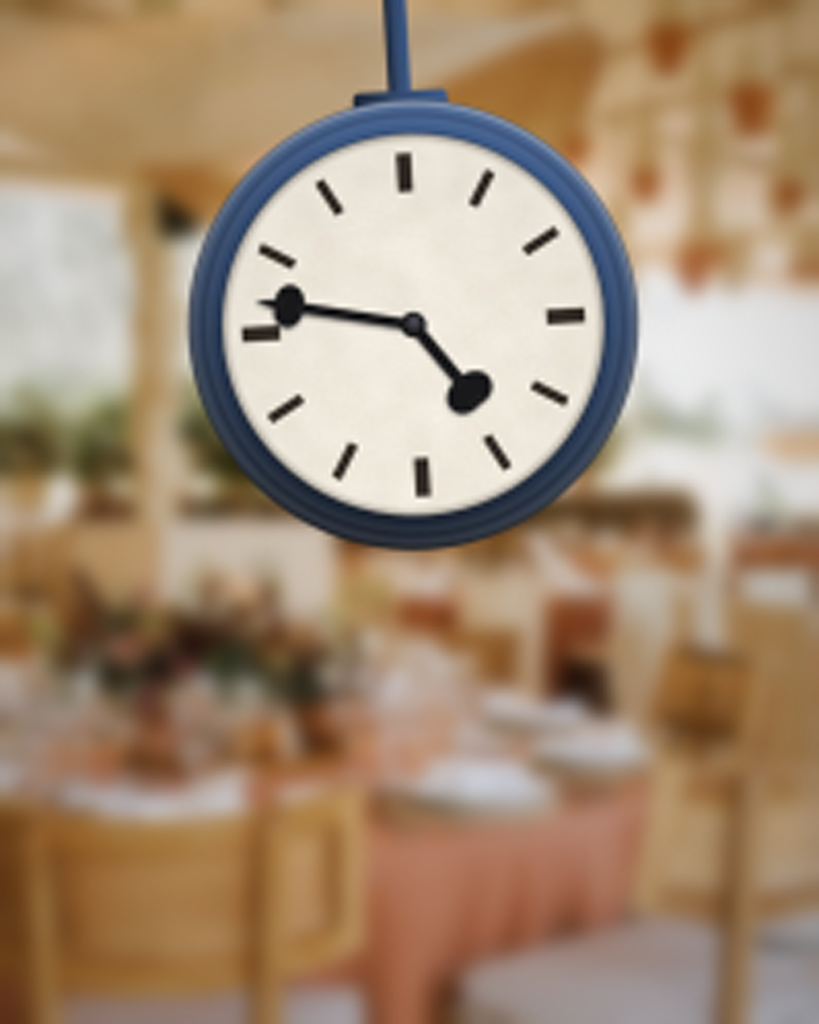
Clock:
4:47
